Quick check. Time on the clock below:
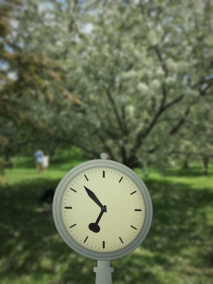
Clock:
6:53
